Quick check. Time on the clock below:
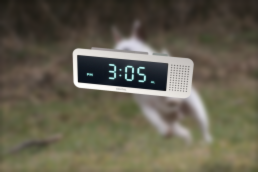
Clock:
3:05
